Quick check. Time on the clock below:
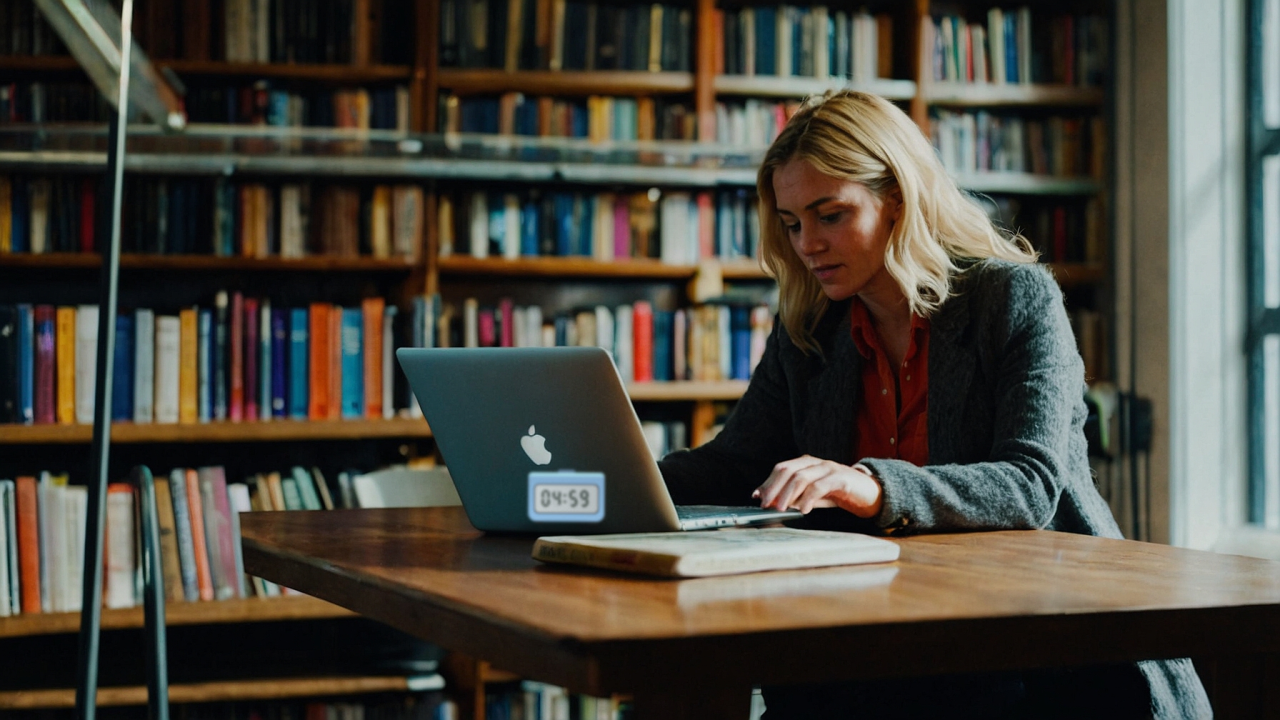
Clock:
4:59
